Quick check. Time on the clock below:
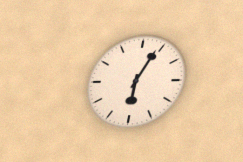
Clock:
6:04
